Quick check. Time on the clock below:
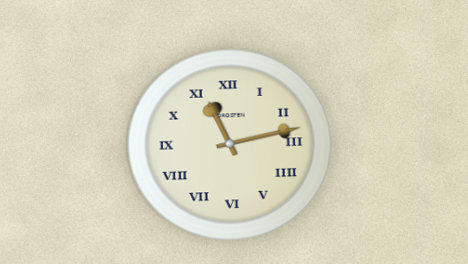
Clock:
11:13
